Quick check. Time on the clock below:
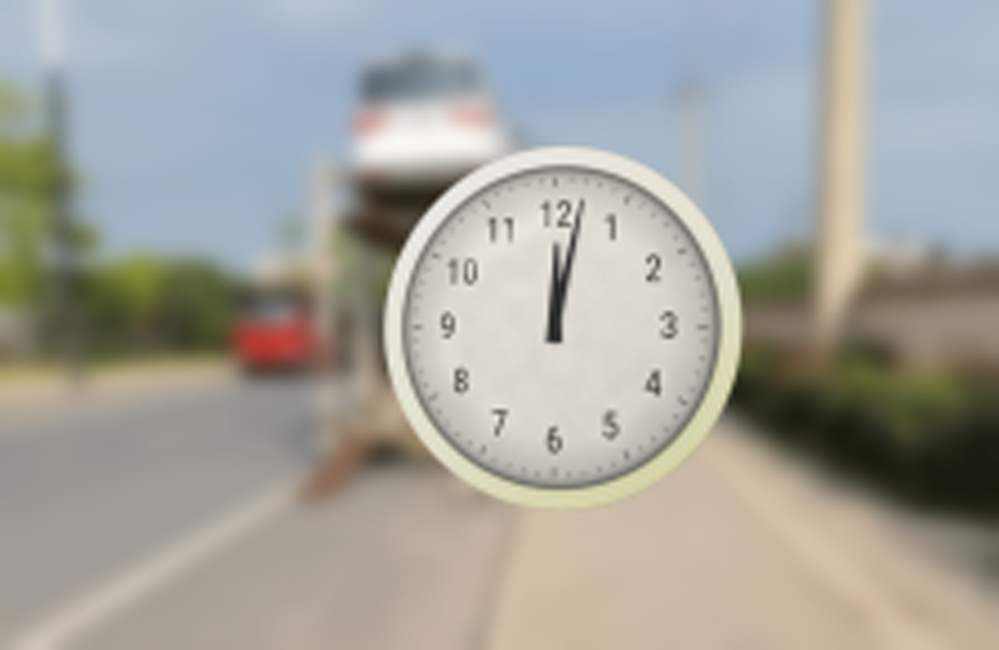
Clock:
12:02
